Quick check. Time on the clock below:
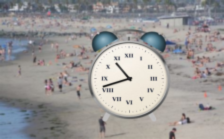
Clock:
10:42
